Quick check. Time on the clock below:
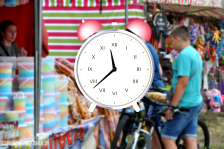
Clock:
11:38
